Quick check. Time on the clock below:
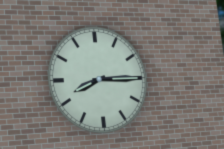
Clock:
8:15
